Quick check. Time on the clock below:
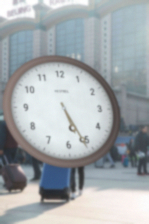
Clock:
5:26
